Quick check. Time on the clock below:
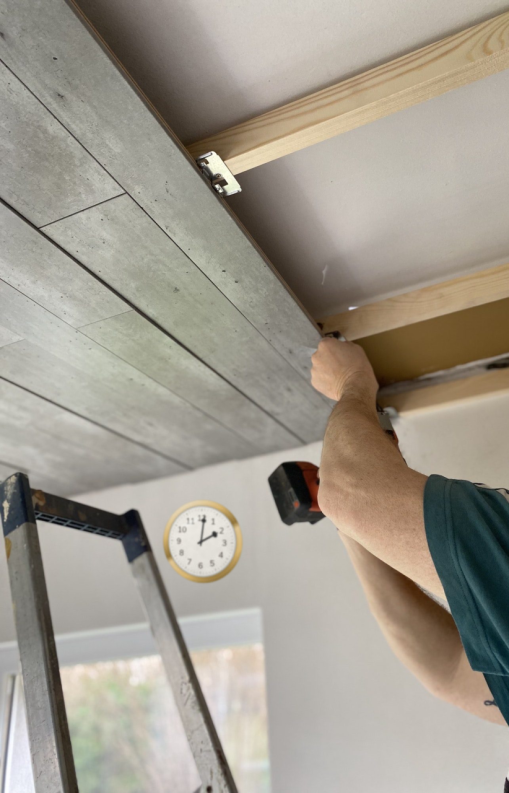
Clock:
2:01
